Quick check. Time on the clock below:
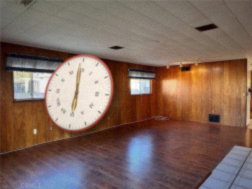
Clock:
5:59
